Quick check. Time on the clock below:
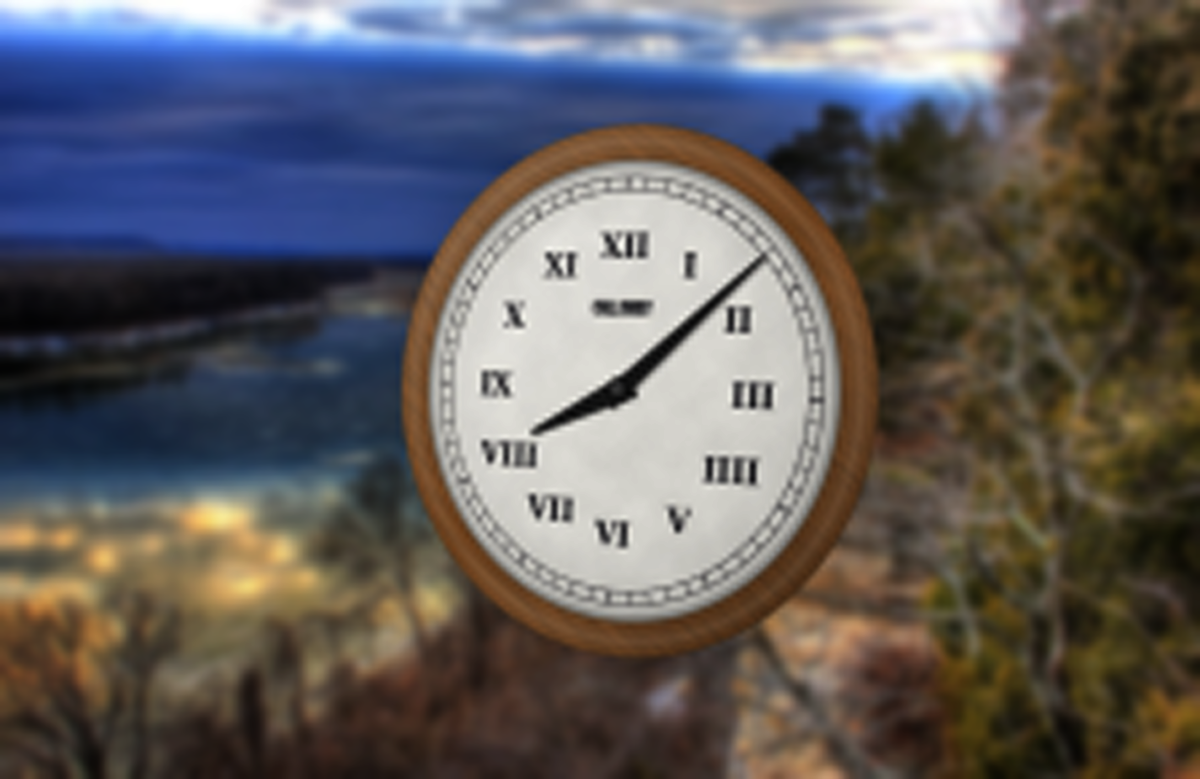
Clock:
8:08
